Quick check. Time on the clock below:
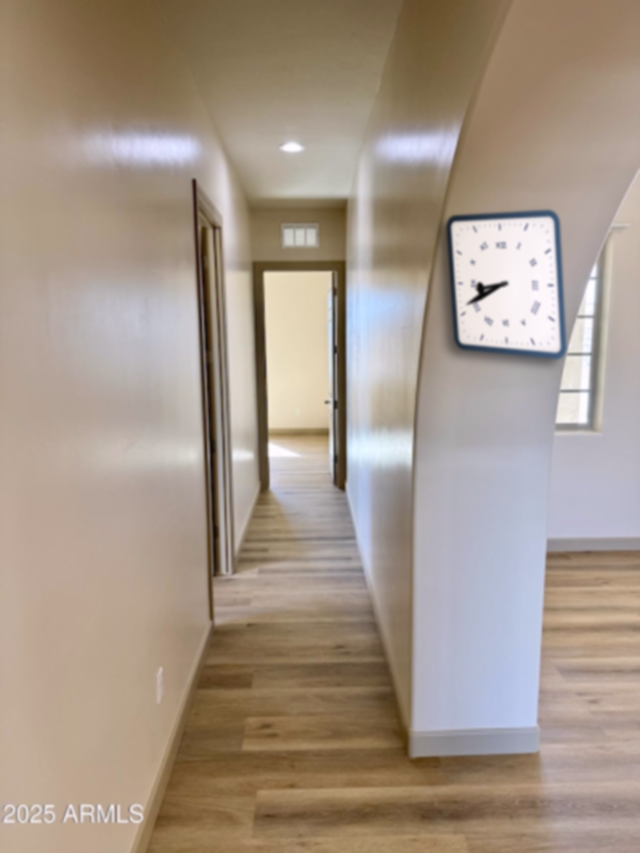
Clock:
8:41
